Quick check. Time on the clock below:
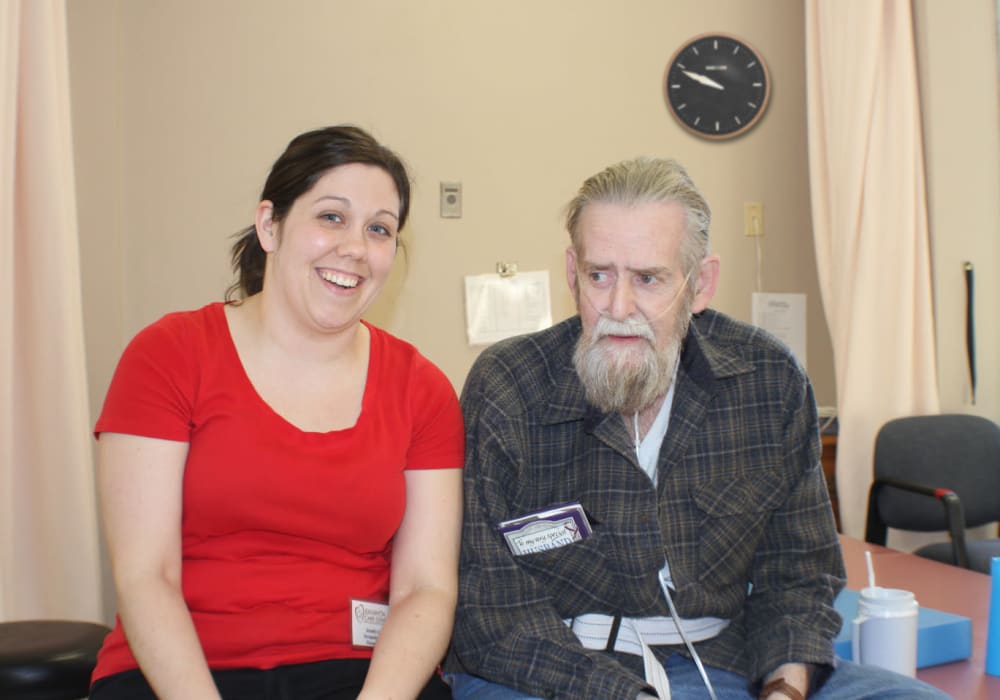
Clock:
9:49
